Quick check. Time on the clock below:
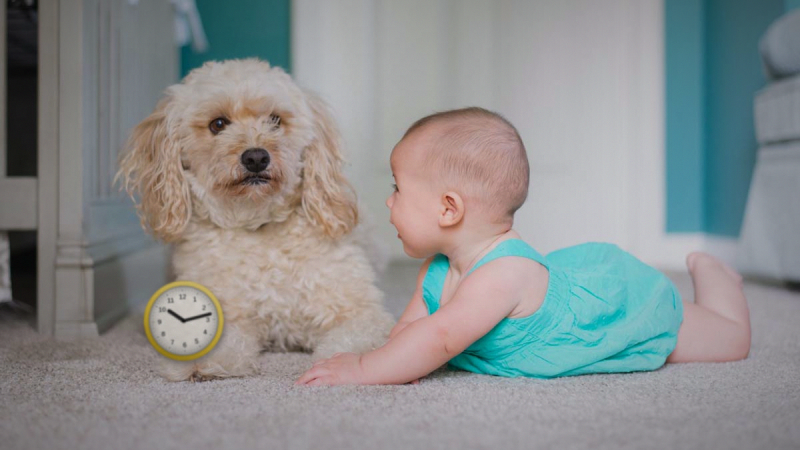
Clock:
10:13
